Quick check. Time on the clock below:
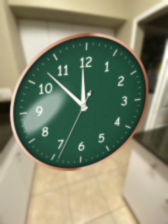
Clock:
11:52:34
